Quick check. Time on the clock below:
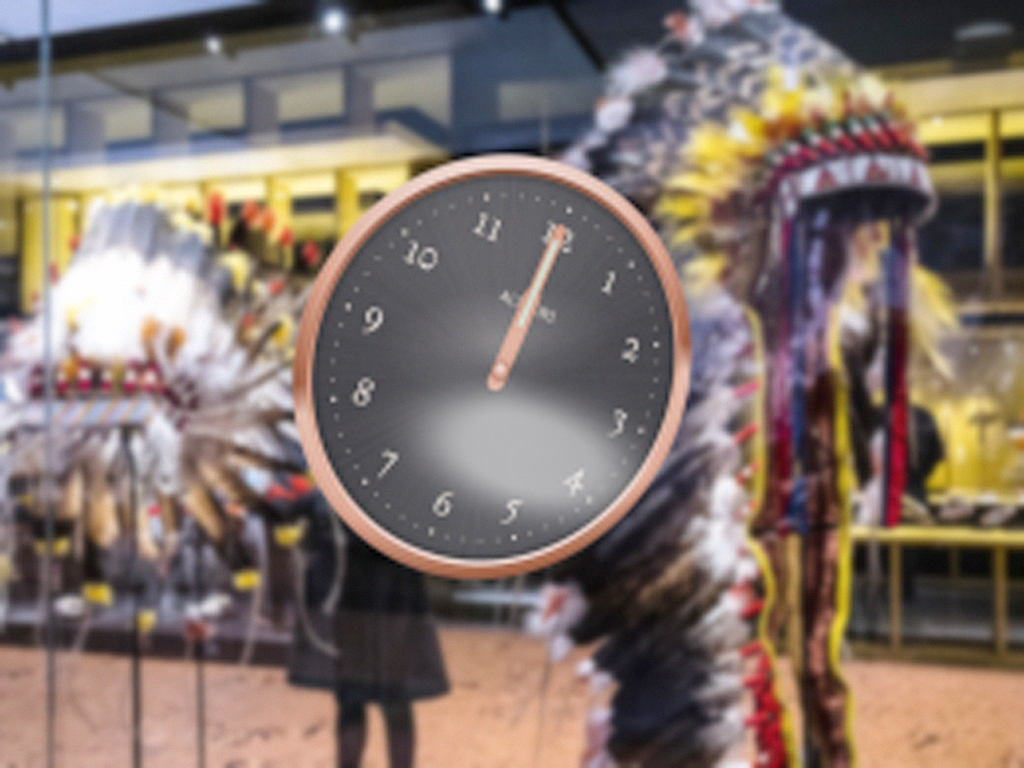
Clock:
12:00
